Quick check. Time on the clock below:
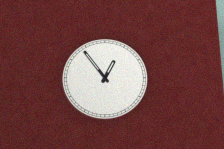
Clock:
12:54
